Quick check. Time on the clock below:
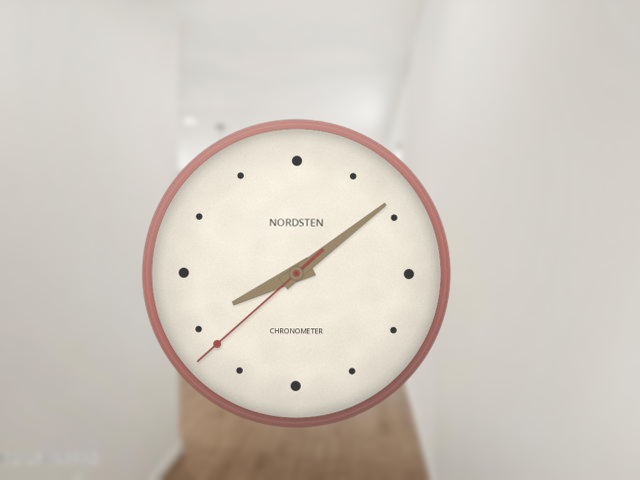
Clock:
8:08:38
